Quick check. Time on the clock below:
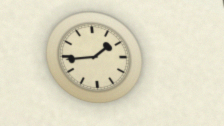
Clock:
1:44
